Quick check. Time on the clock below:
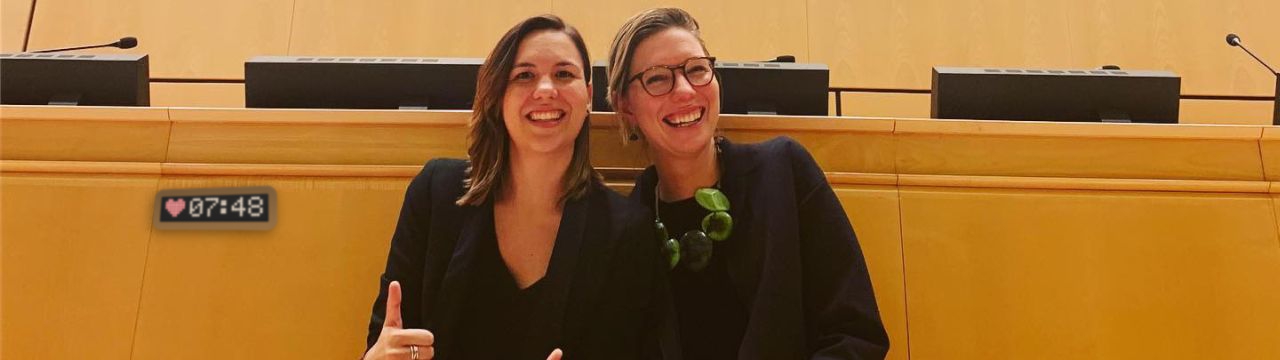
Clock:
7:48
